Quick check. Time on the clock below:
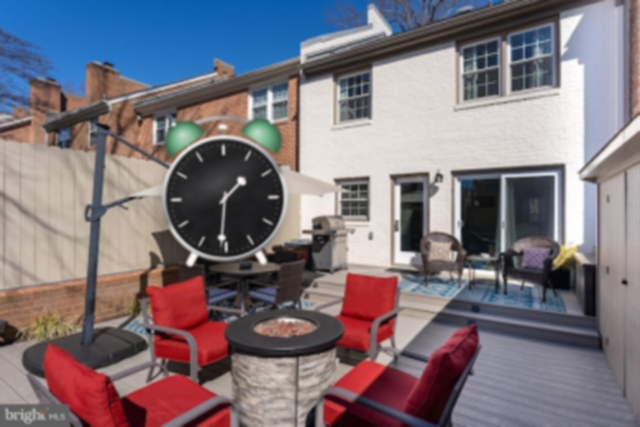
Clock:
1:31
